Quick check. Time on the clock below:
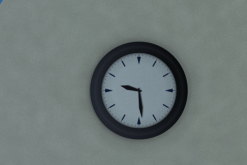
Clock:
9:29
